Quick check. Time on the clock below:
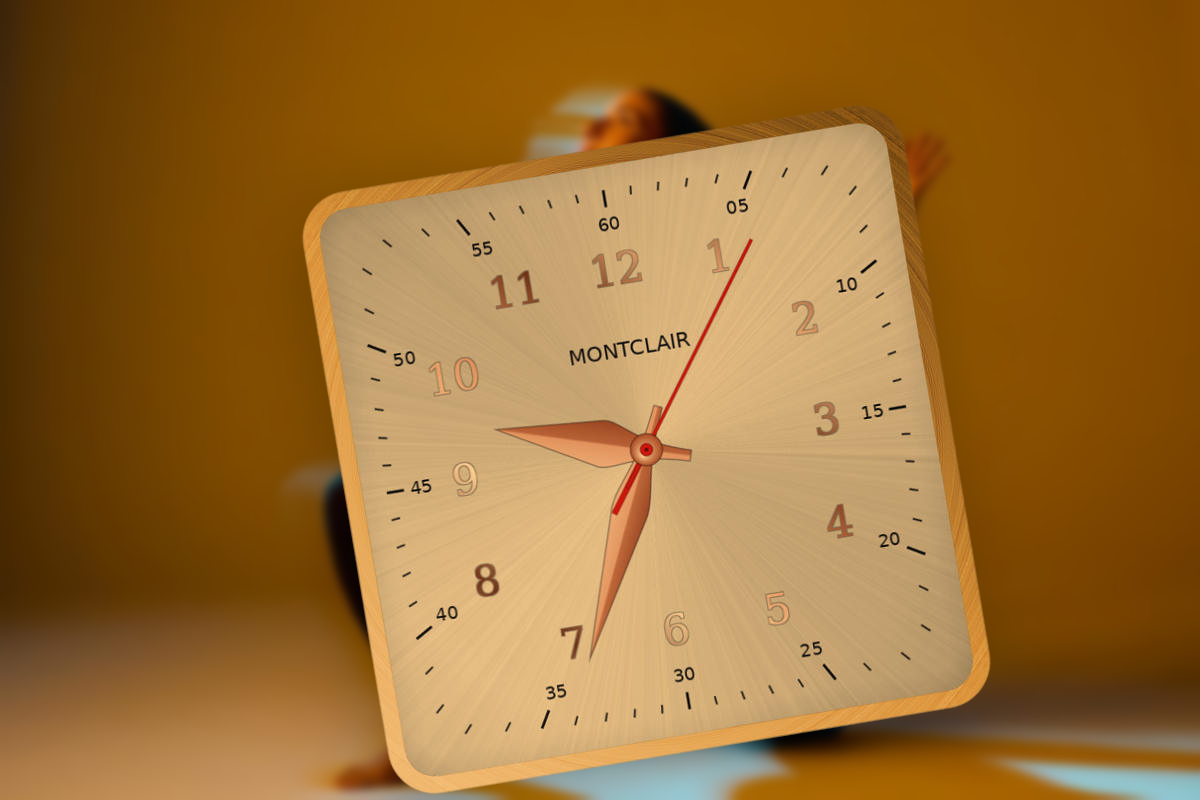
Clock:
9:34:06
